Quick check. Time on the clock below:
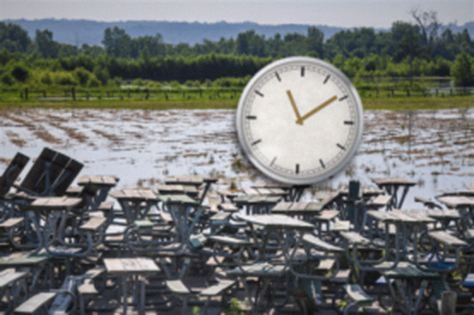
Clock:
11:09
